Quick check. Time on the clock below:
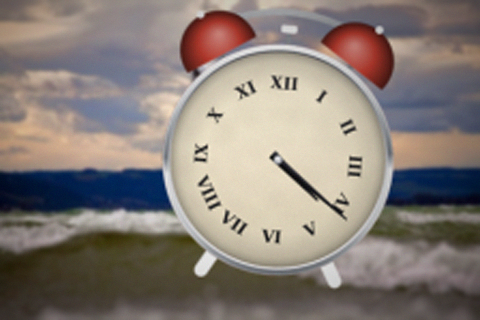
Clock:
4:21
